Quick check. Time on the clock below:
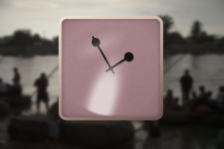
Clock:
1:55
